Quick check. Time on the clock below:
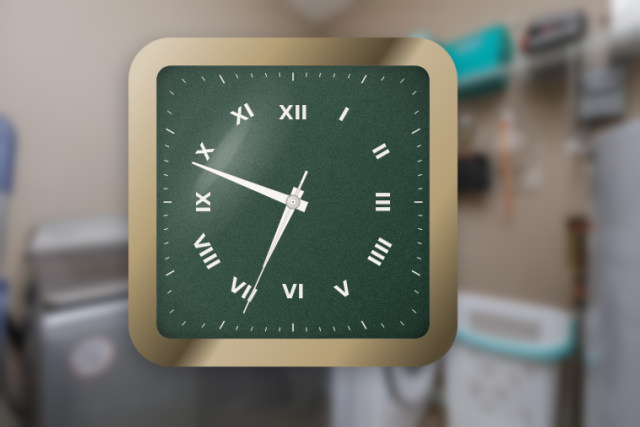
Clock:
6:48:34
